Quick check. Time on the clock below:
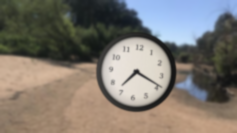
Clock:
7:19
